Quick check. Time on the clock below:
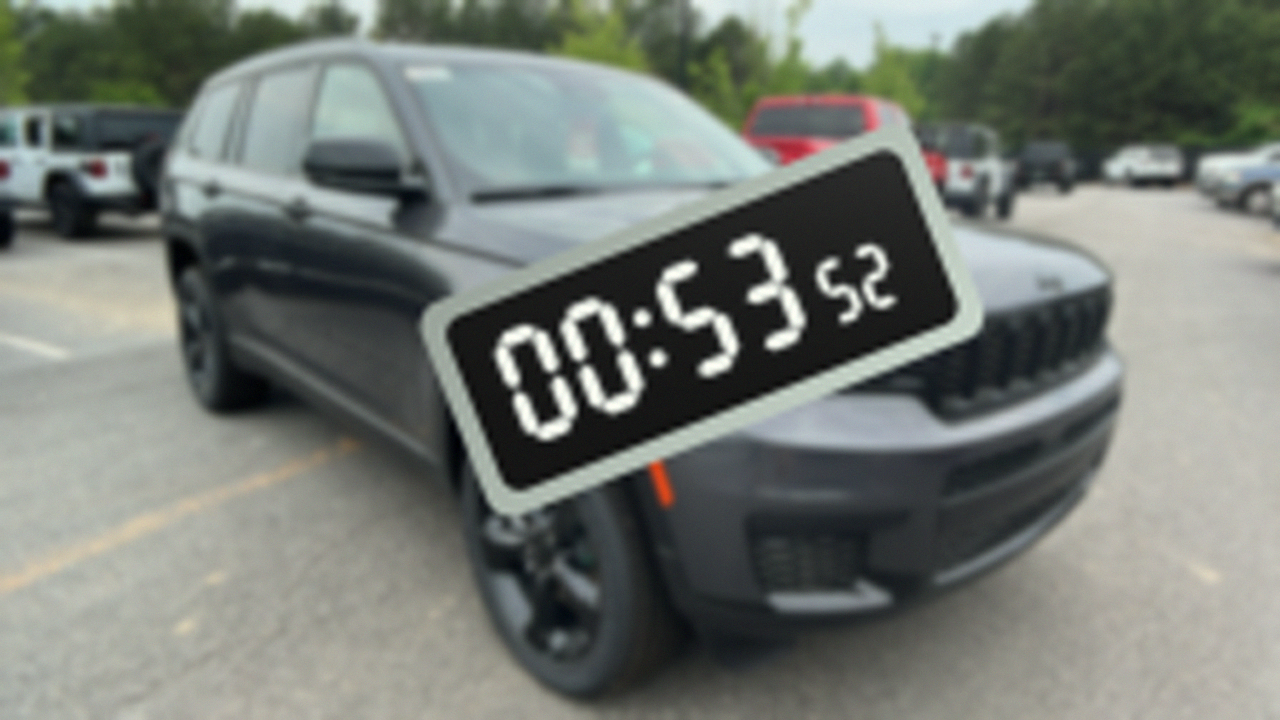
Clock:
0:53:52
